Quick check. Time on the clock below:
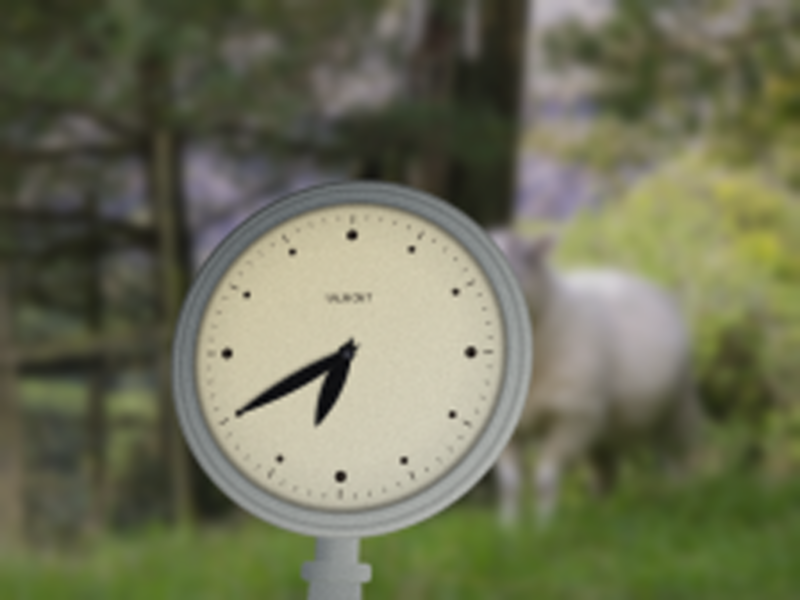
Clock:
6:40
